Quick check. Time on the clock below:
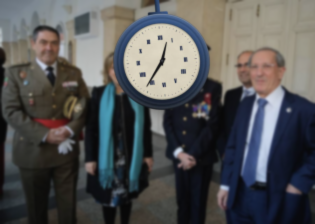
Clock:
12:36
